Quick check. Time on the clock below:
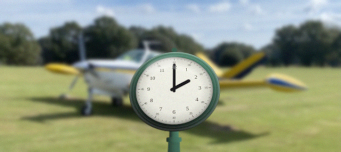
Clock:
2:00
